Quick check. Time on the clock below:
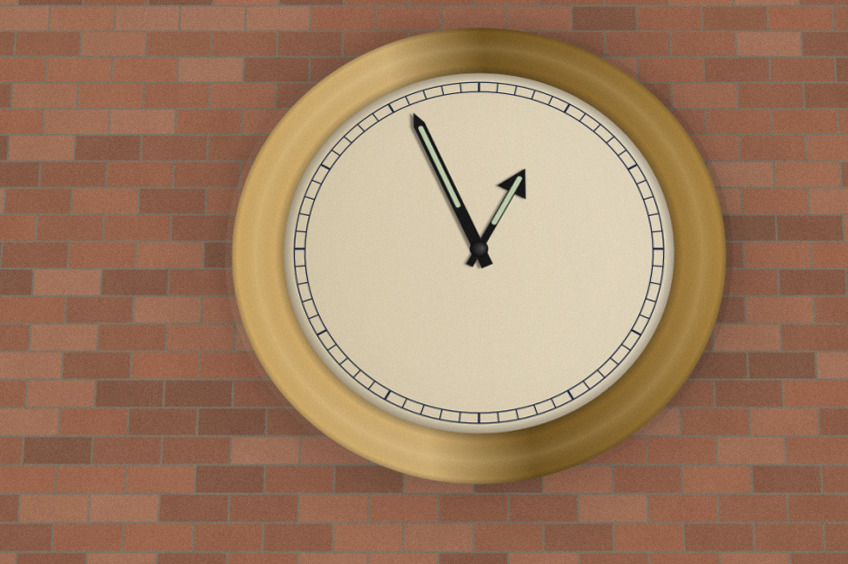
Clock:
12:56
